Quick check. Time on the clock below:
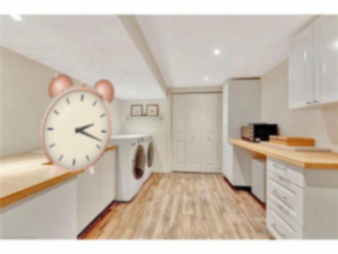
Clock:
2:18
